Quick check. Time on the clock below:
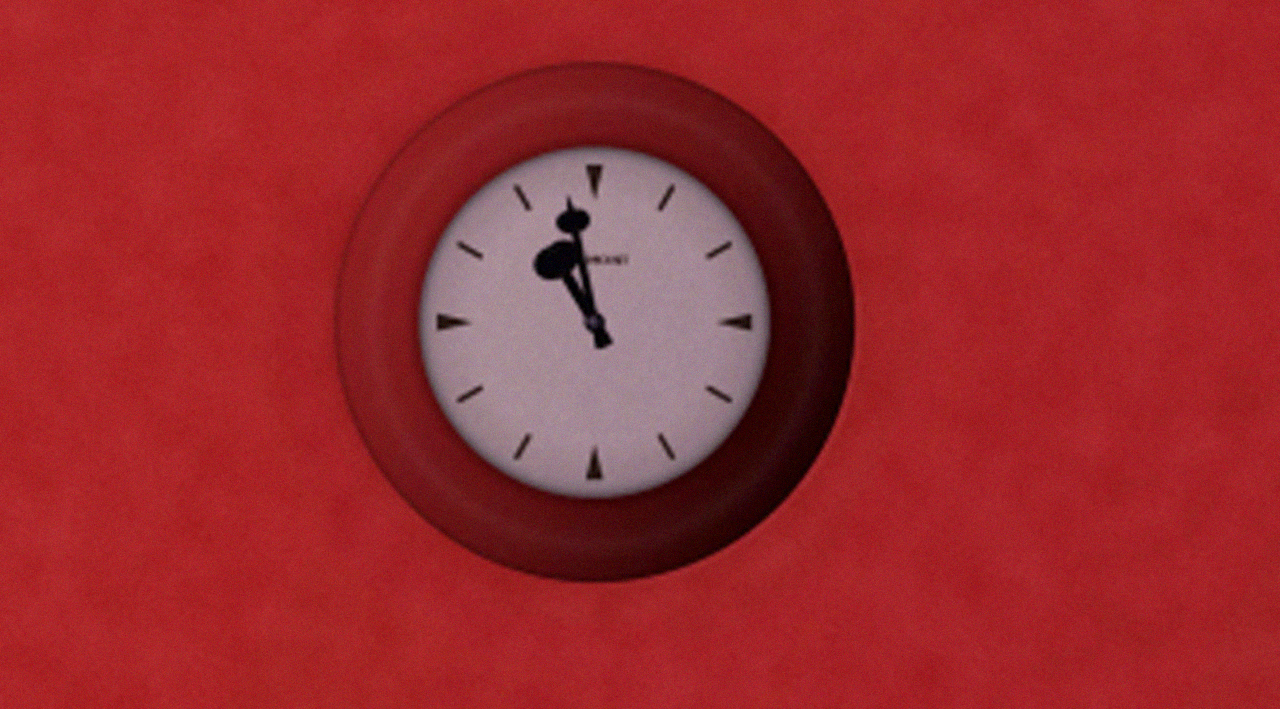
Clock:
10:58
